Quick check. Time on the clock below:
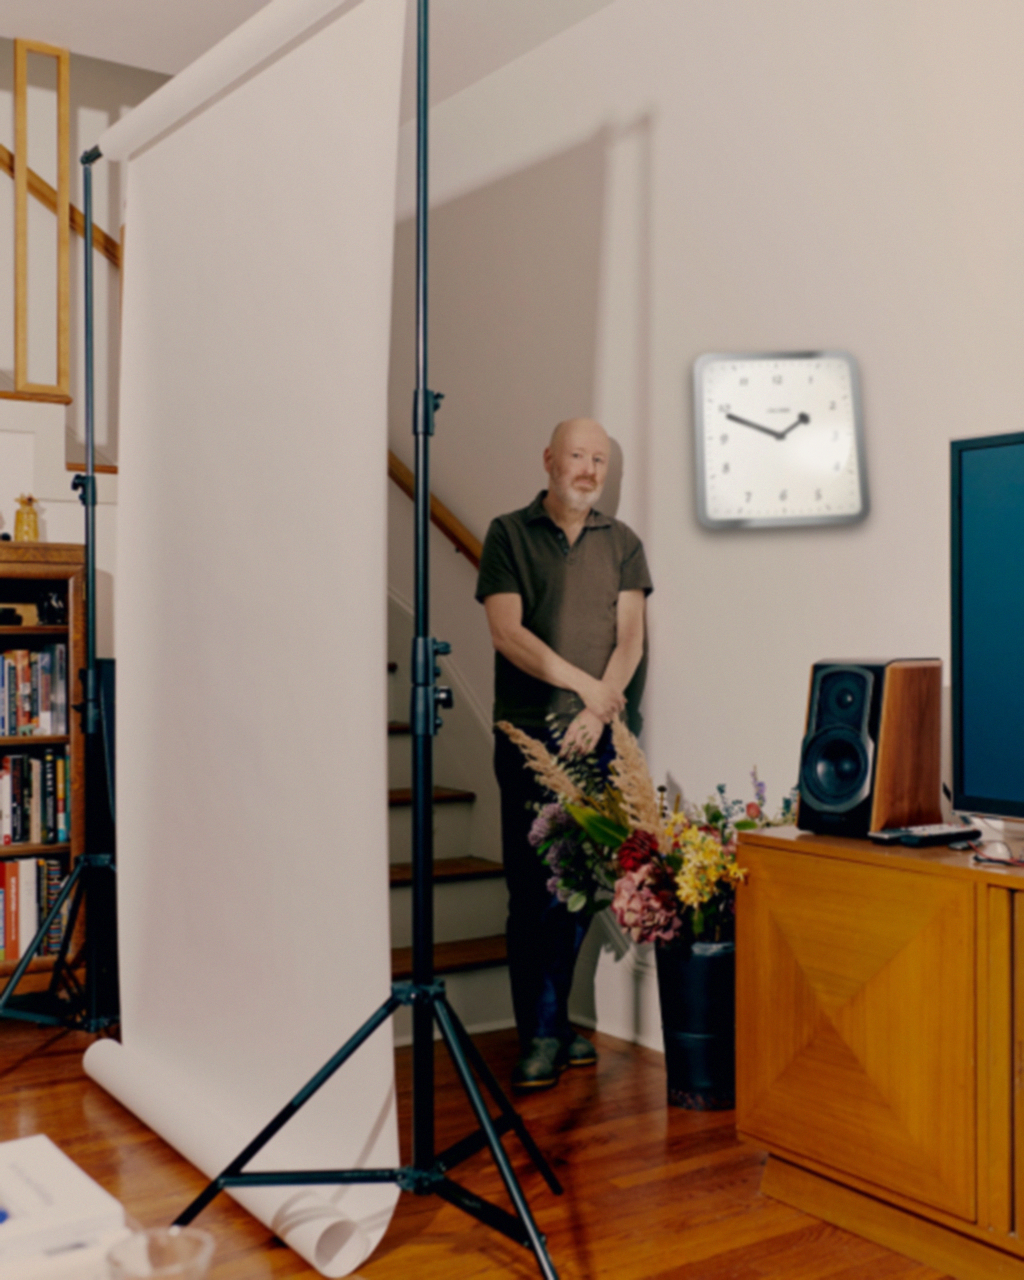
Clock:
1:49
